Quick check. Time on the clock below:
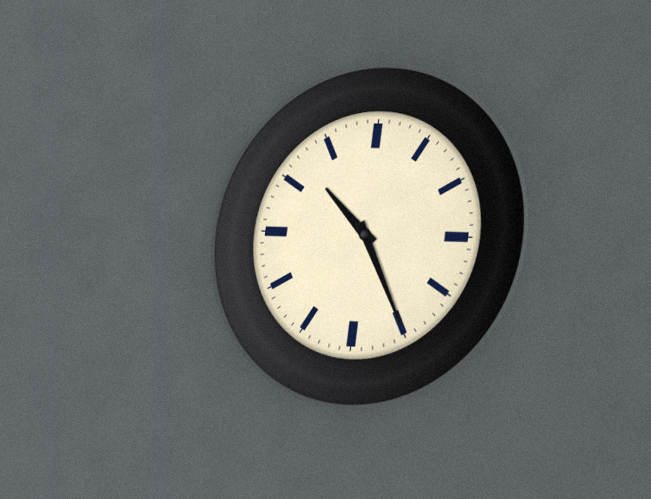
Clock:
10:25
